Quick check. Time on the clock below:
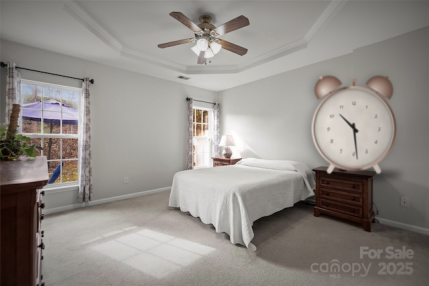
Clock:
10:29
